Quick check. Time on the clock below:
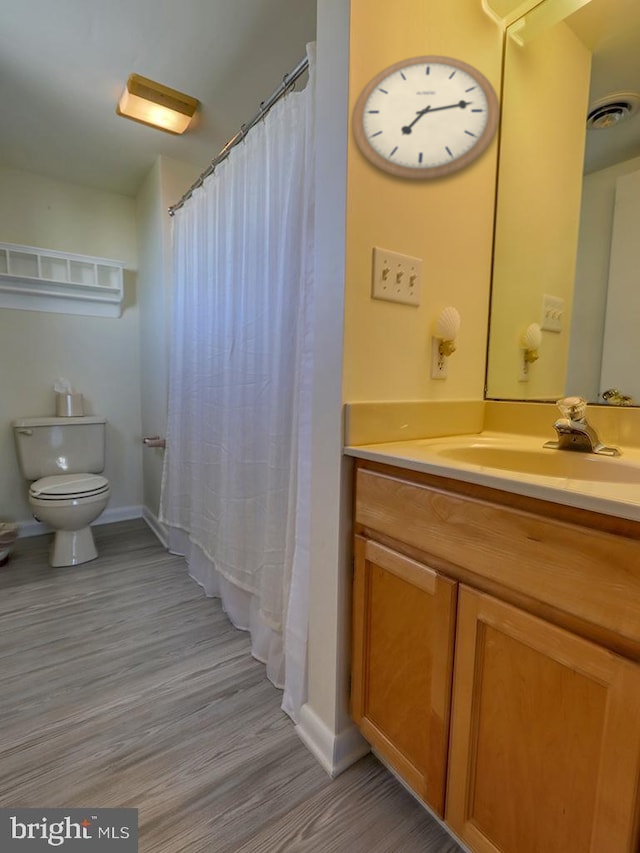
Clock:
7:13
